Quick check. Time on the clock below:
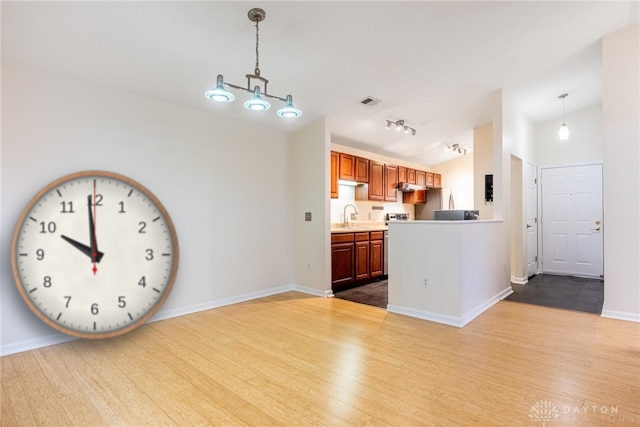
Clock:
9:59:00
